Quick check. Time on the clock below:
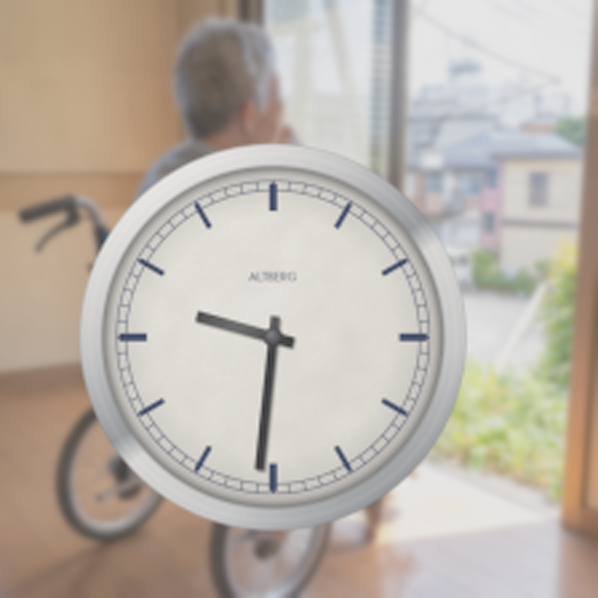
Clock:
9:31
